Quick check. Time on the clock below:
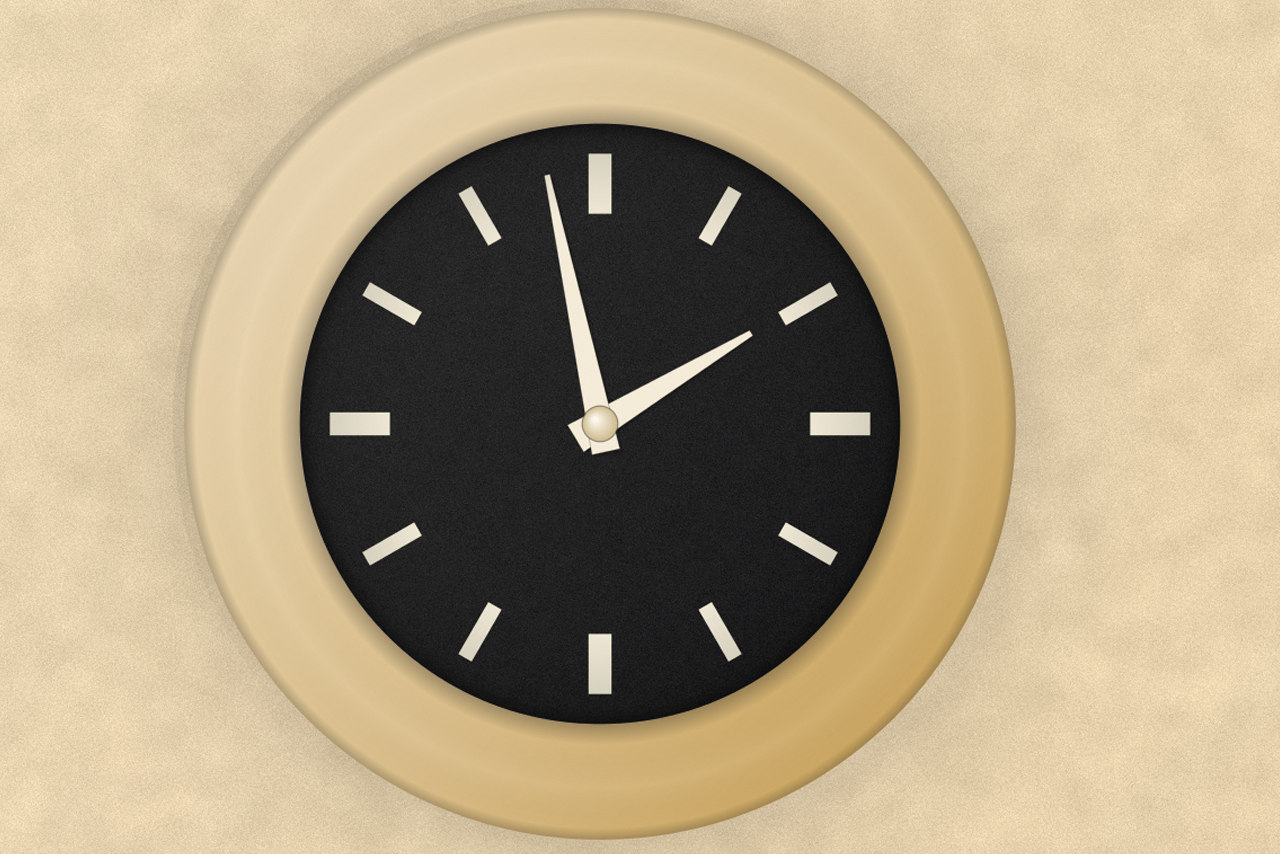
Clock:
1:58
